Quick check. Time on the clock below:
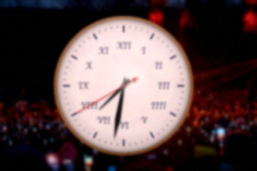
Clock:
7:31:40
